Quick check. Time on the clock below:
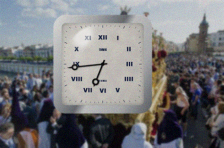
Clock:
6:44
